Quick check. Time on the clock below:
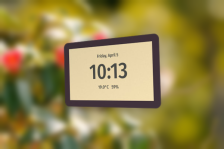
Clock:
10:13
